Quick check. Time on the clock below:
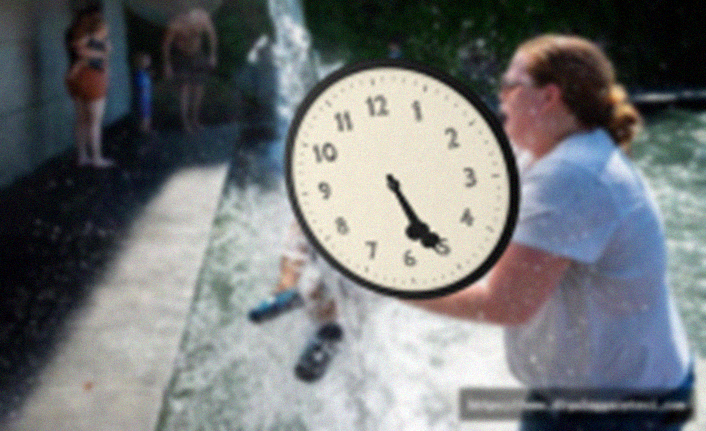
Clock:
5:26
